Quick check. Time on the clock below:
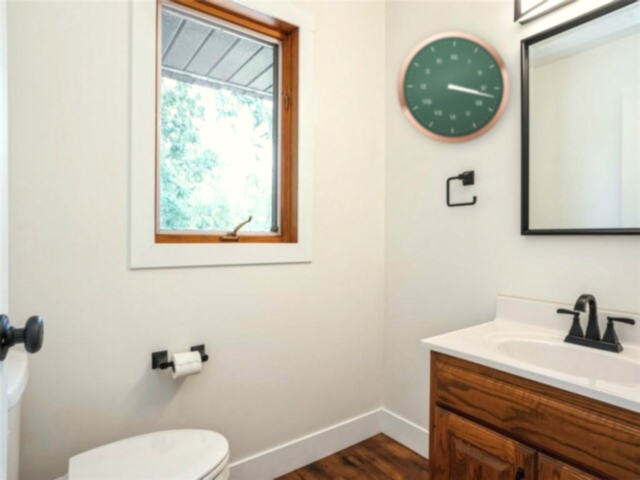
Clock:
3:17
